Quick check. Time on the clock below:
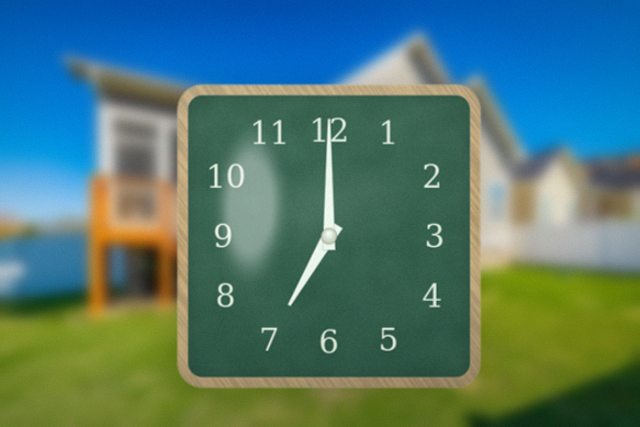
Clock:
7:00
